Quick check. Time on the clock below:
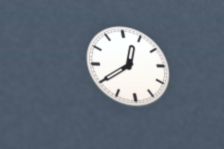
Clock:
12:40
